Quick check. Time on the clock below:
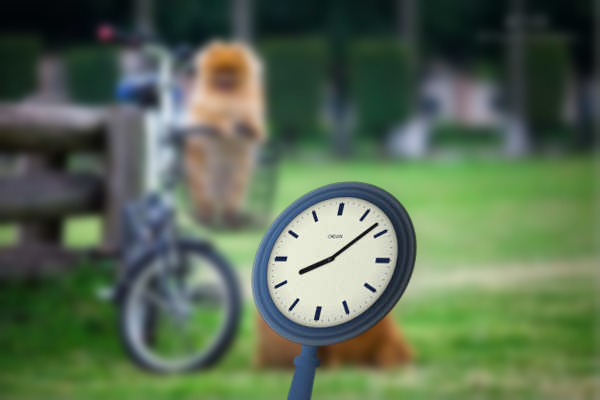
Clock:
8:08
